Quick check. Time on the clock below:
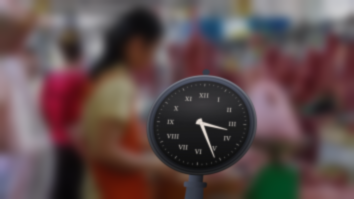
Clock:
3:26
